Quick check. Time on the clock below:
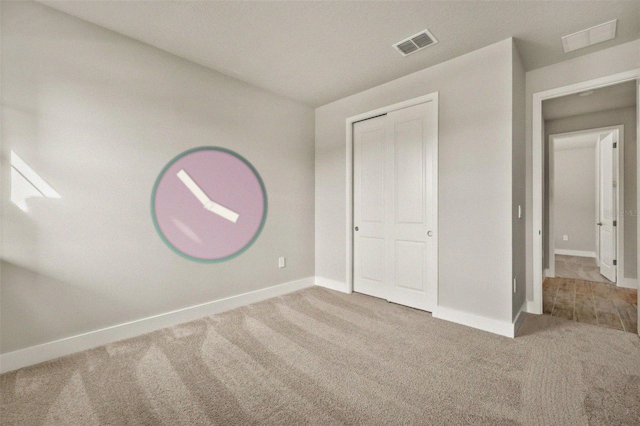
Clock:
3:53
